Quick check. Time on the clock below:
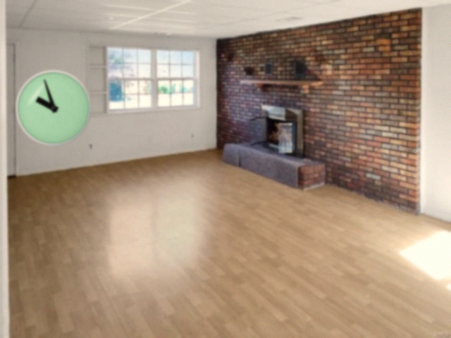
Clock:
9:57
